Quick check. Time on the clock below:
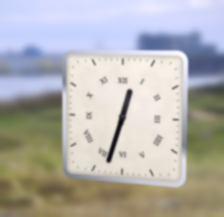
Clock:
12:33
